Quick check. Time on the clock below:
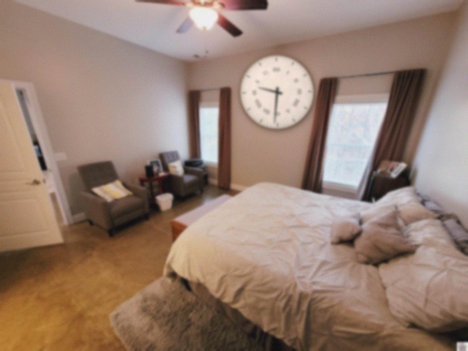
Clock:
9:31
